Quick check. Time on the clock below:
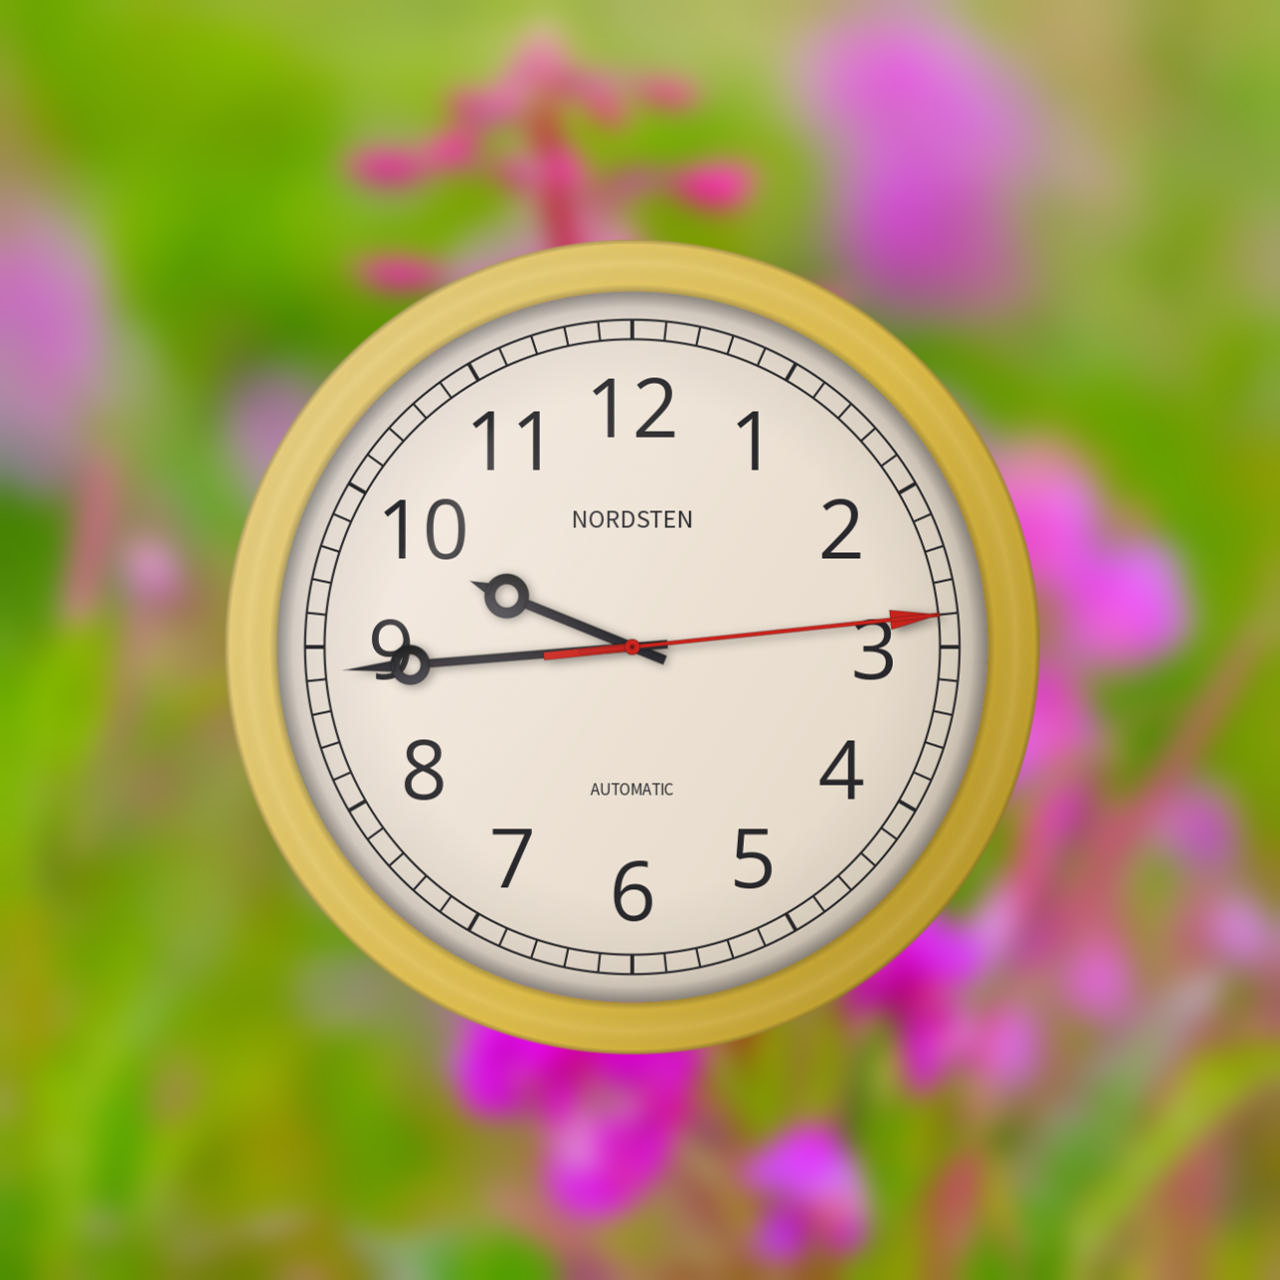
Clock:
9:44:14
